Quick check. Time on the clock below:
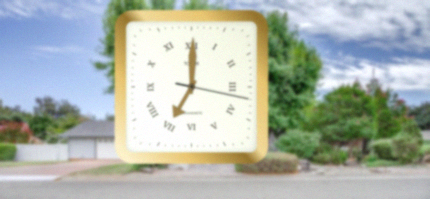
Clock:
7:00:17
